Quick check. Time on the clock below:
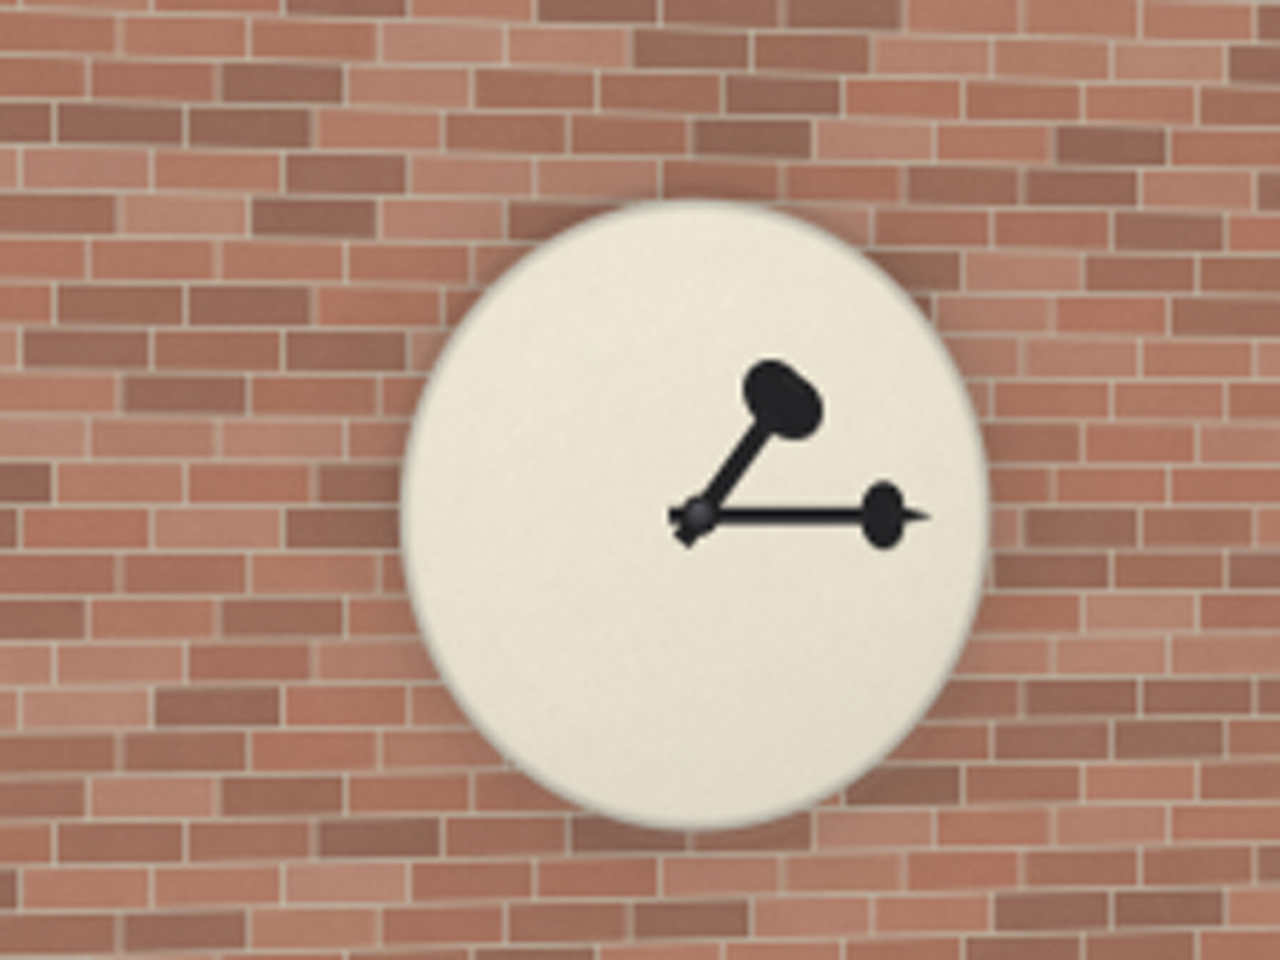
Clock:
1:15
